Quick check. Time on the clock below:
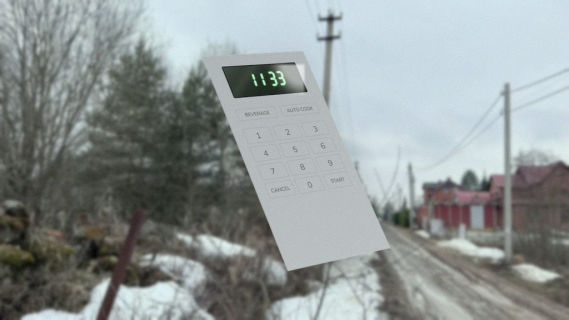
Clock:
11:33
